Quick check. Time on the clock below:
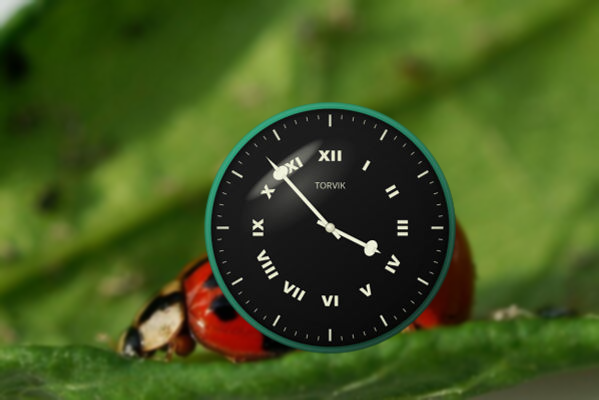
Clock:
3:53
